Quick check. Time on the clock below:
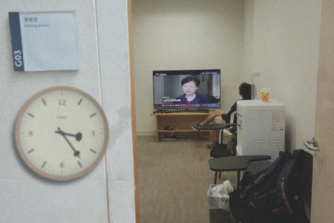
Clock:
3:24
